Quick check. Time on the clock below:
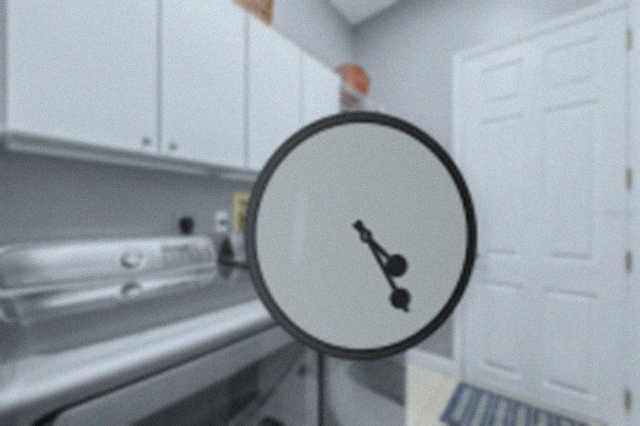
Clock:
4:25
